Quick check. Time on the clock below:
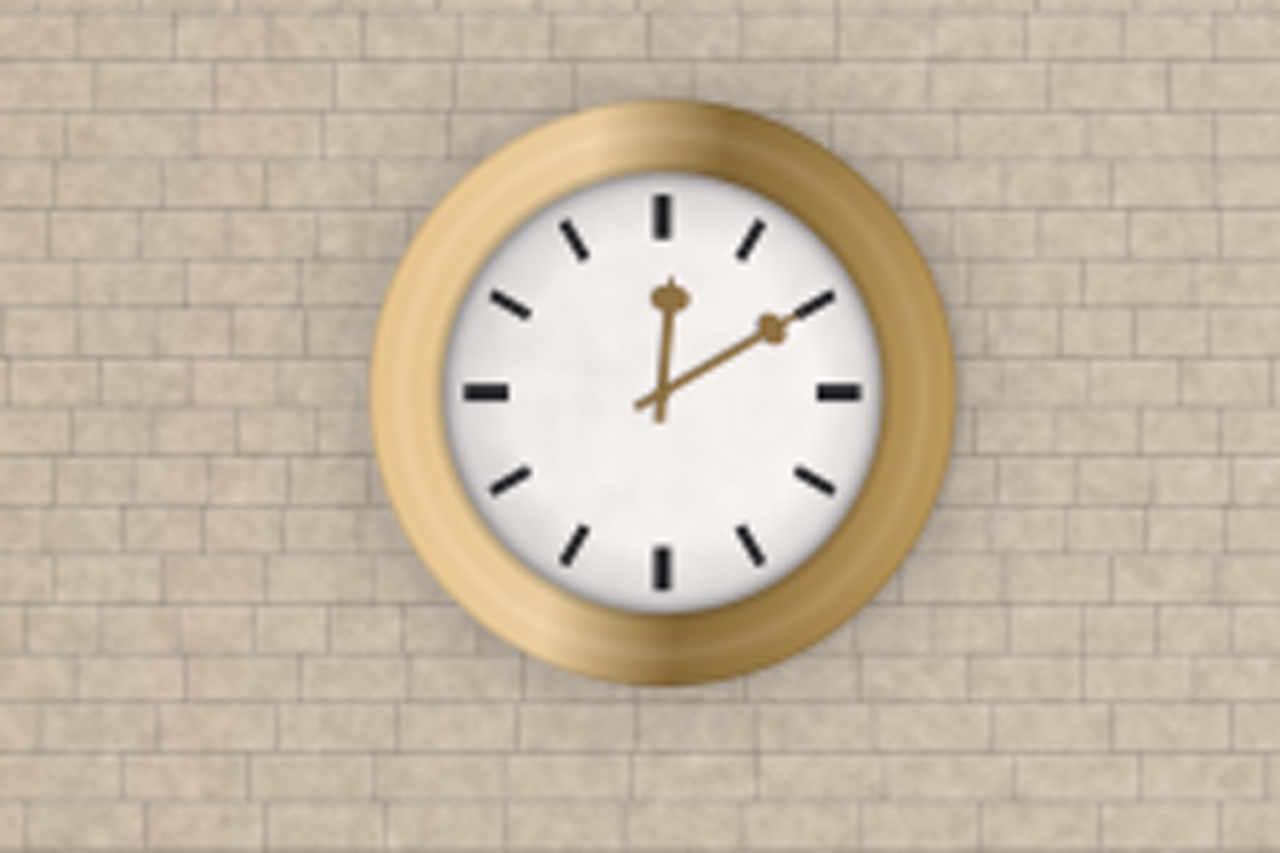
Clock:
12:10
